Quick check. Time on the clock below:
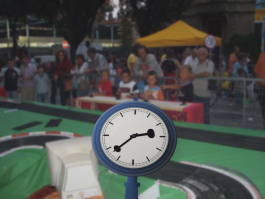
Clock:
2:38
